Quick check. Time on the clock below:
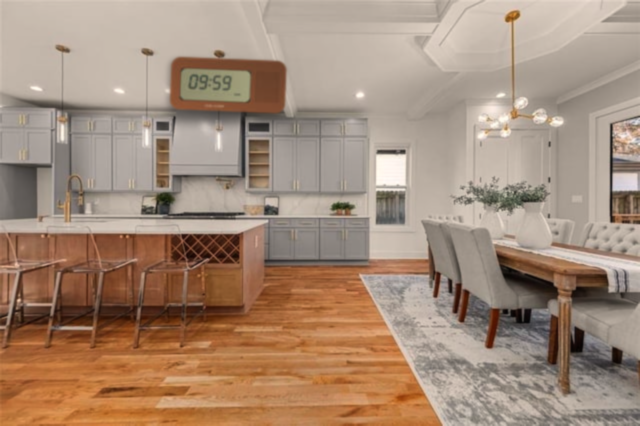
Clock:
9:59
